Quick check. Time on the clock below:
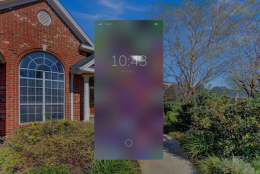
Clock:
10:43
